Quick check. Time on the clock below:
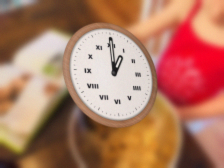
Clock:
1:00
